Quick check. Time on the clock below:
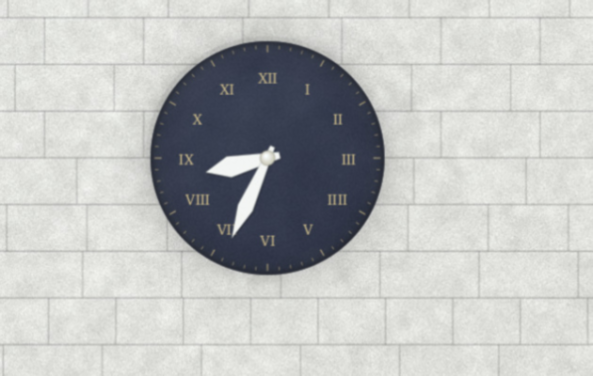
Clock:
8:34
